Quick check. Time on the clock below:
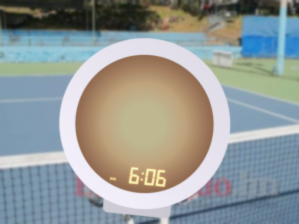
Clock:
6:06
